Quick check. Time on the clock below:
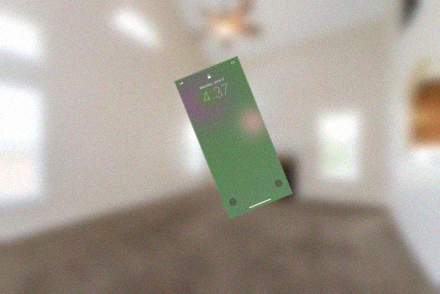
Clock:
4:37
